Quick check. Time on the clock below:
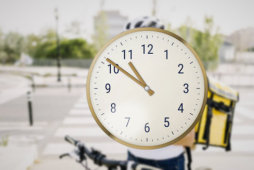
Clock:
10:51
